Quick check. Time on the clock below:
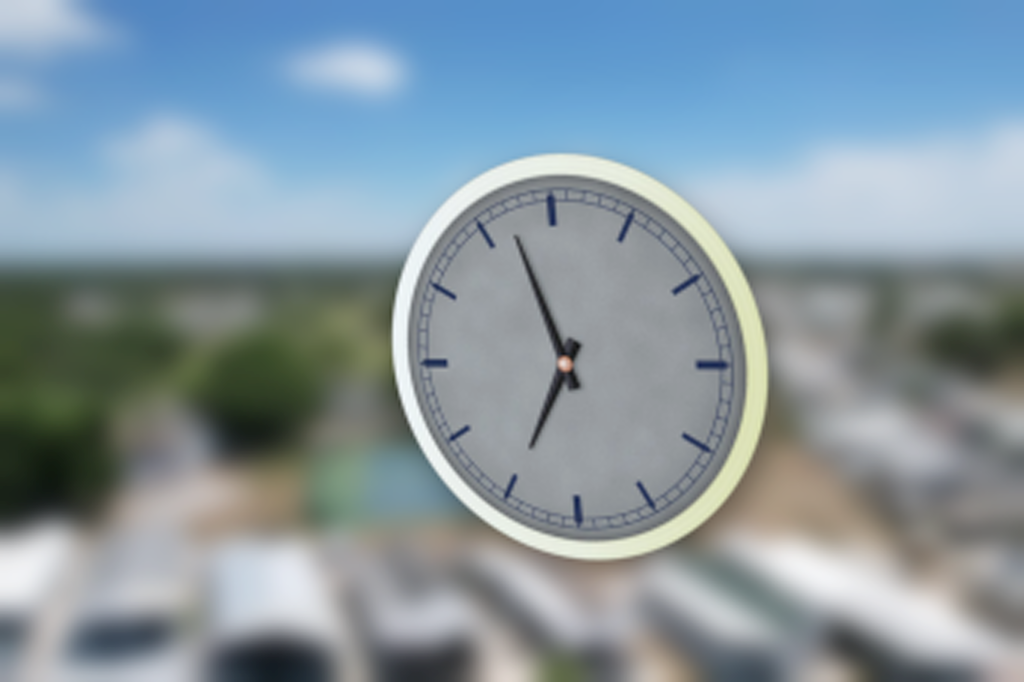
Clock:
6:57
